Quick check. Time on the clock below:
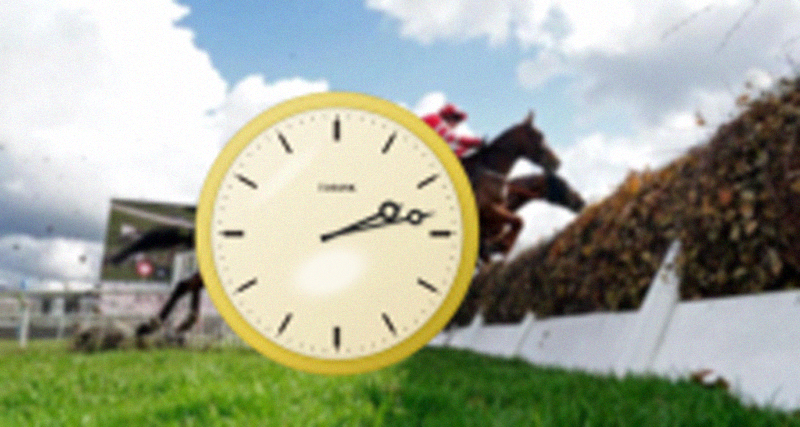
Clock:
2:13
